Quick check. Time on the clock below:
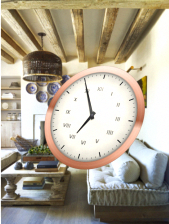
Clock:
6:55
